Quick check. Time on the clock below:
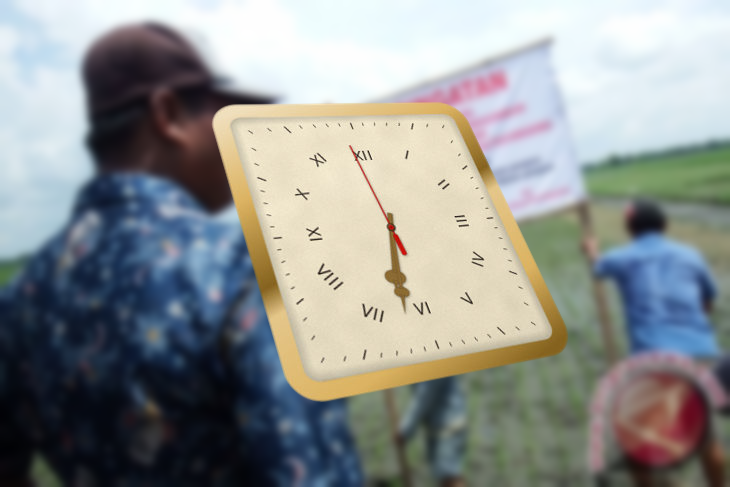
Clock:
6:31:59
